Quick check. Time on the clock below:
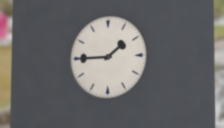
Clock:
1:45
